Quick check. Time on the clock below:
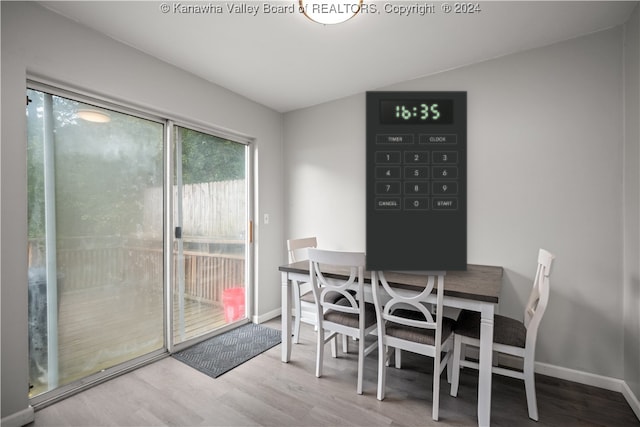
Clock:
16:35
